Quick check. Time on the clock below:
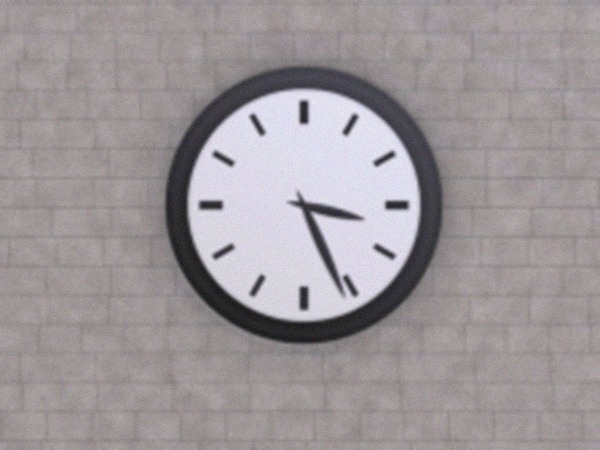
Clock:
3:26
